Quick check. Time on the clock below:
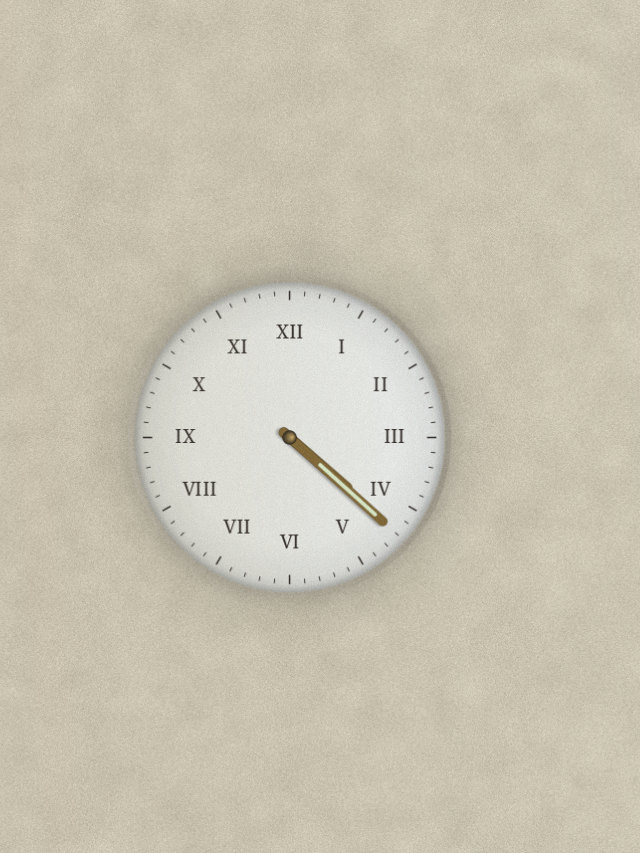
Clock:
4:22
